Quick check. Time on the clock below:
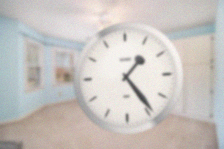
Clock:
1:24
